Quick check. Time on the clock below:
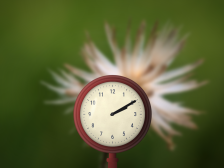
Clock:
2:10
